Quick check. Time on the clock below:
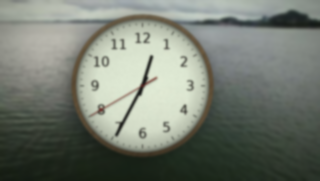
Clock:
12:34:40
